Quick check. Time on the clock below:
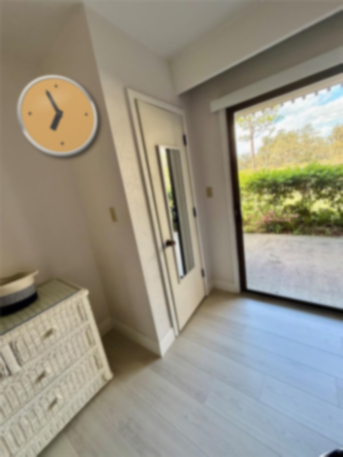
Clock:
6:56
